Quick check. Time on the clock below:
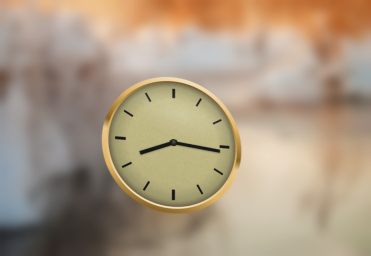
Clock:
8:16
